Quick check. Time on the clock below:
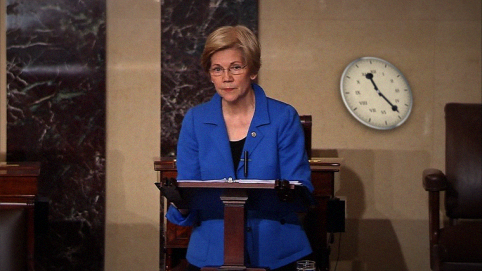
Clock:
11:24
